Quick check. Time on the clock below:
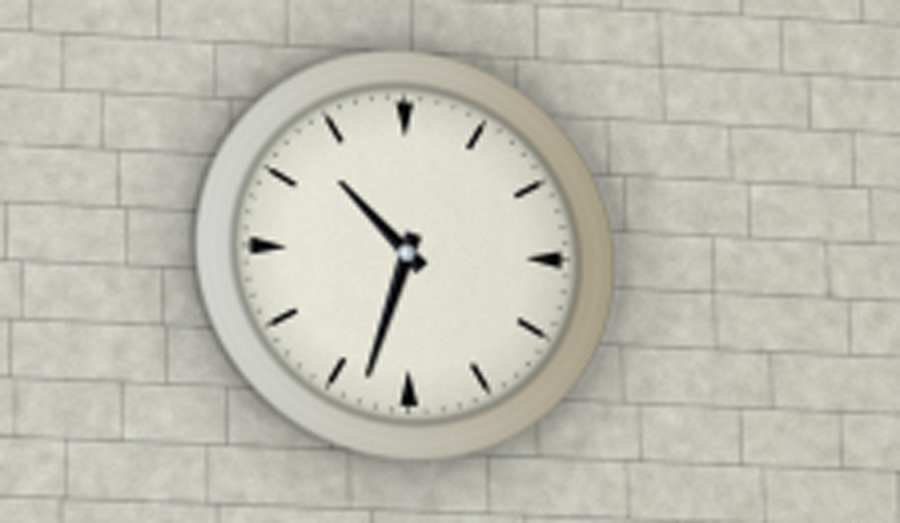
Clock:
10:33
